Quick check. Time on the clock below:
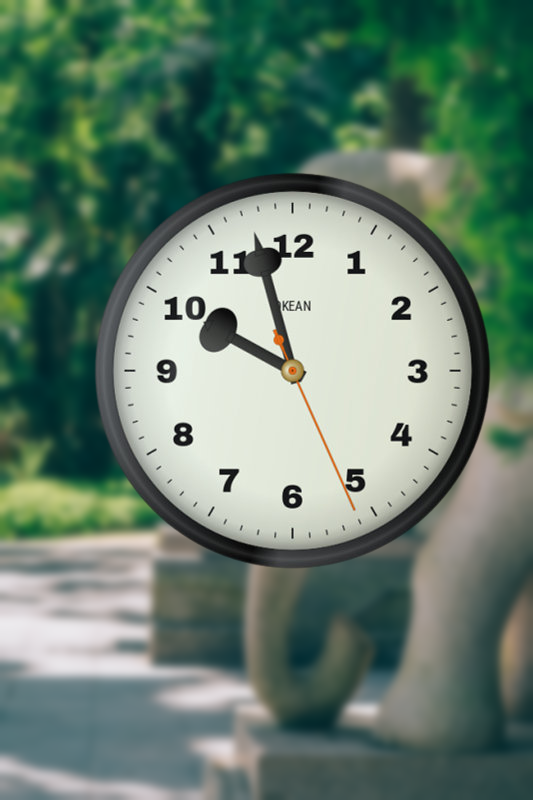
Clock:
9:57:26
